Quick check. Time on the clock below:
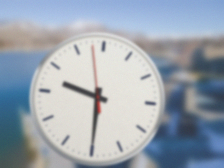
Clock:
9:29:58
